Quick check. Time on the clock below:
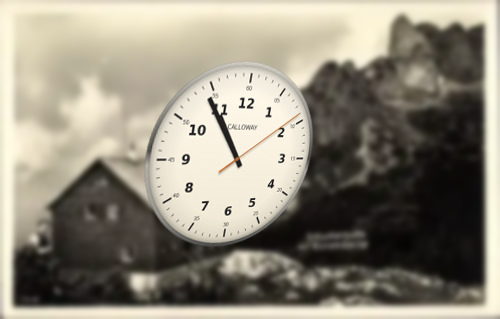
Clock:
10:54:09
